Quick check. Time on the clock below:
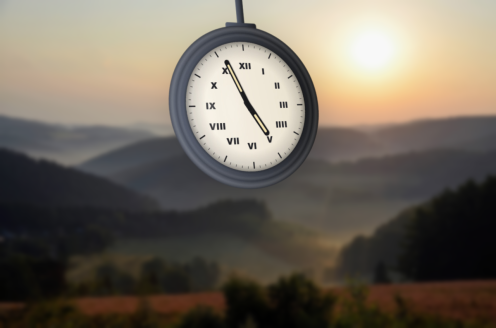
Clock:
4:56
